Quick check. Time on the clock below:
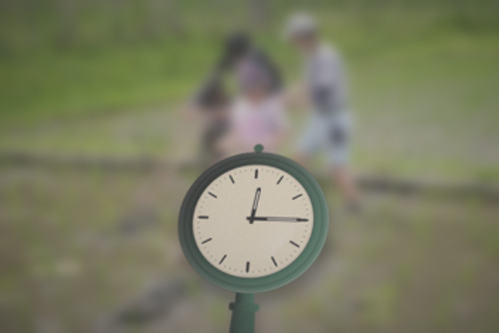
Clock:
12:15
